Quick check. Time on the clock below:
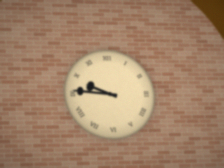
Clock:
9:46
